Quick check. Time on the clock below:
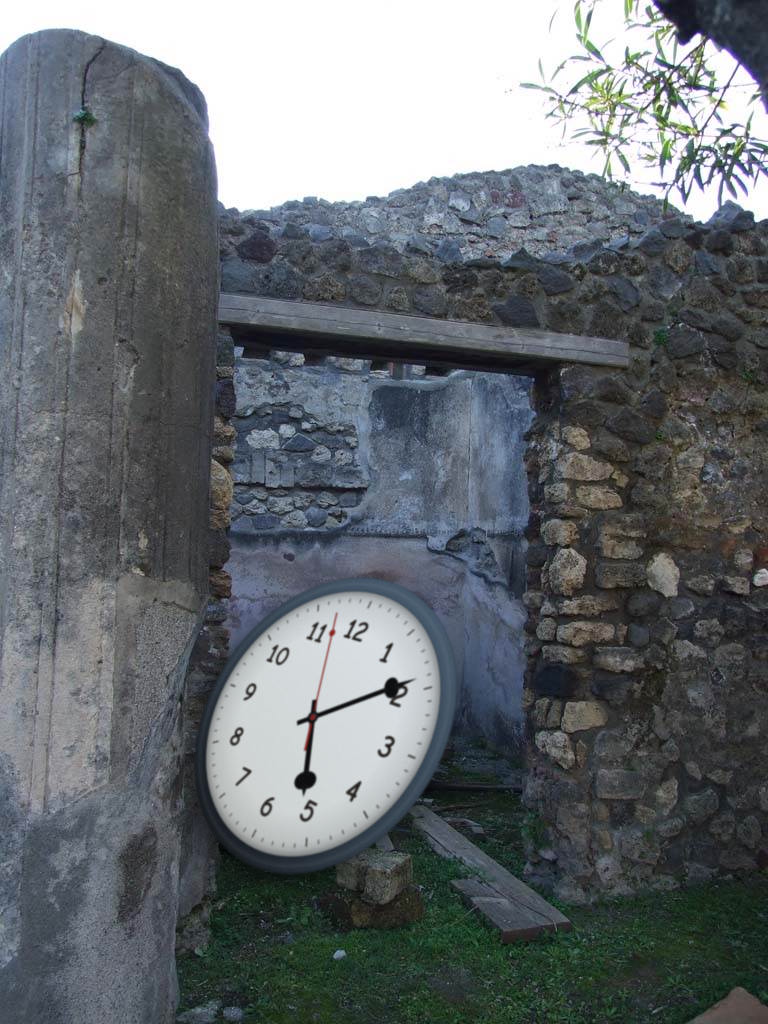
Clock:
5:08:57
